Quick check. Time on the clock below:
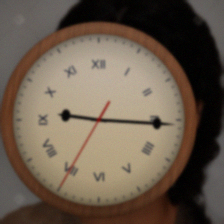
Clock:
9:15:35
